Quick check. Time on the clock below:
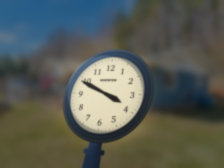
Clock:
3:49
